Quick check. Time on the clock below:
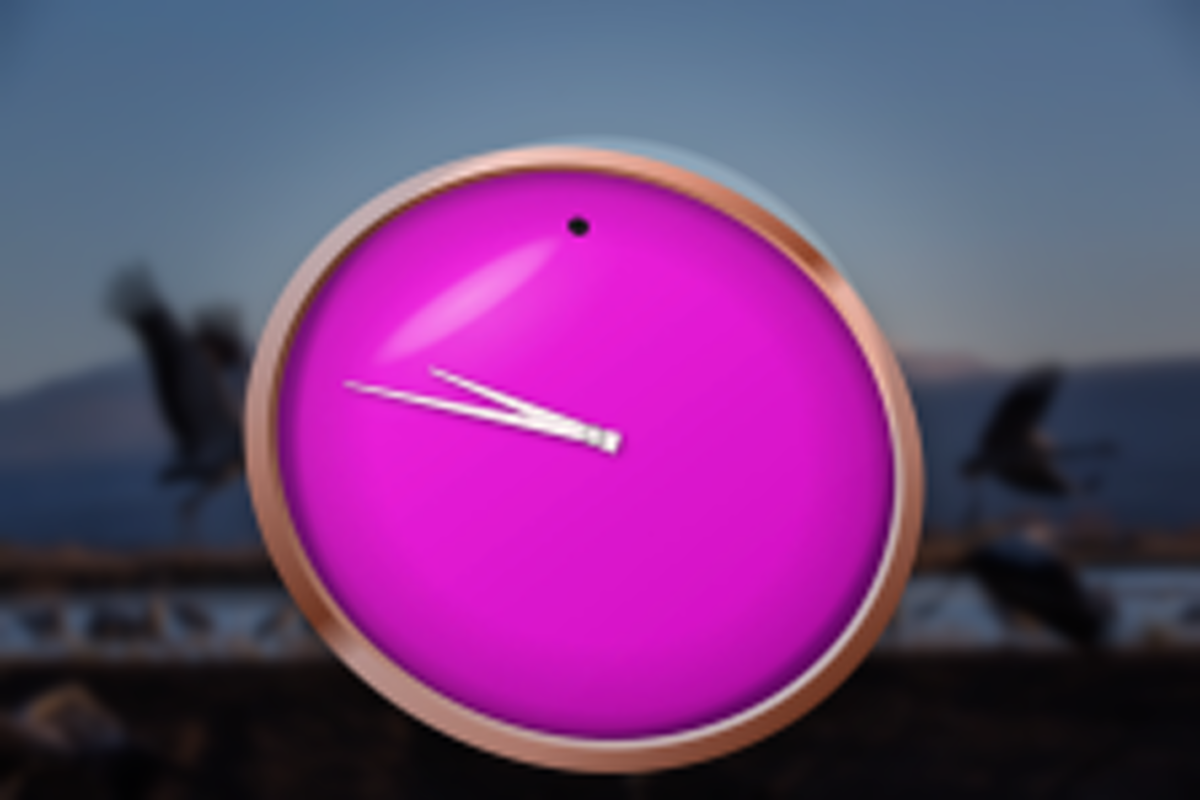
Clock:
9:47
